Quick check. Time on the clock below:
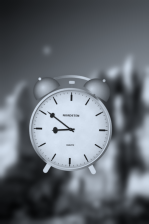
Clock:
8:51
